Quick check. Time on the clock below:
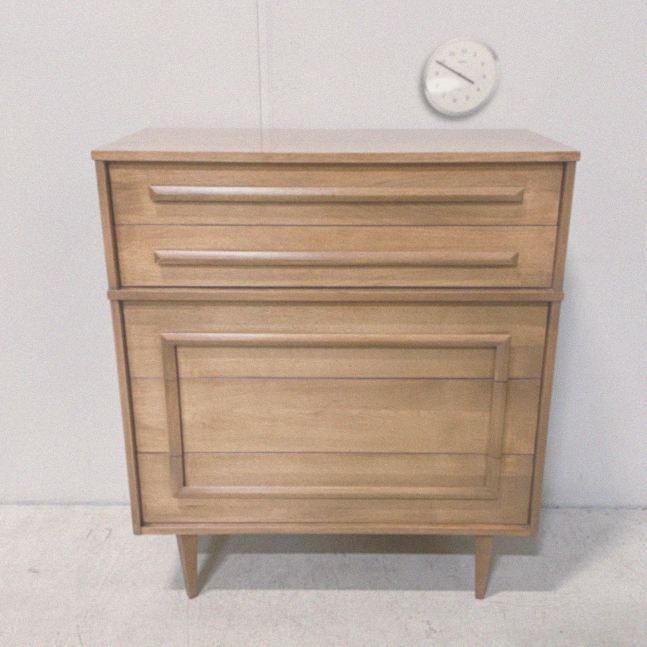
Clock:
3:49
